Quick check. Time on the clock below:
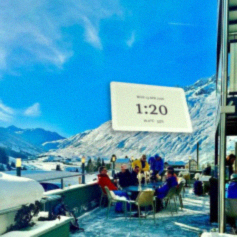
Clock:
1:20
